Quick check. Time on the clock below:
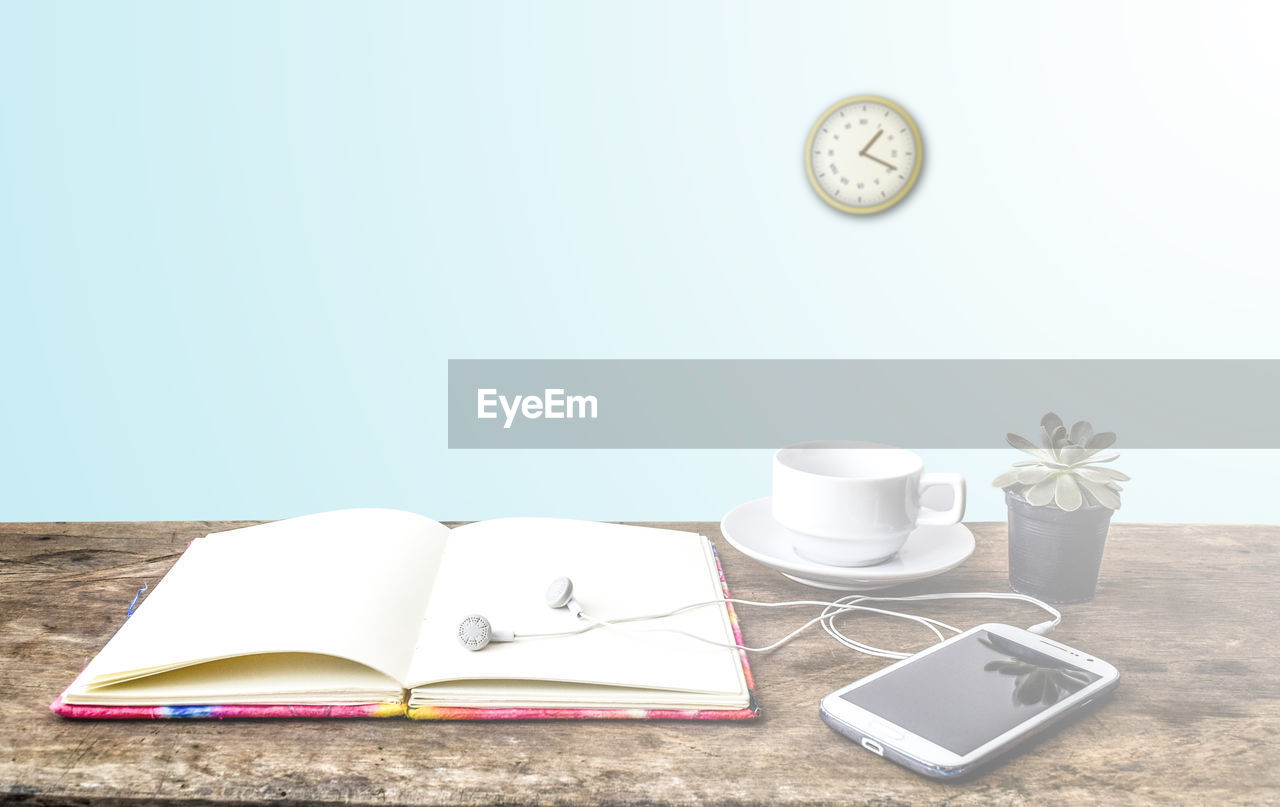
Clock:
1:19
